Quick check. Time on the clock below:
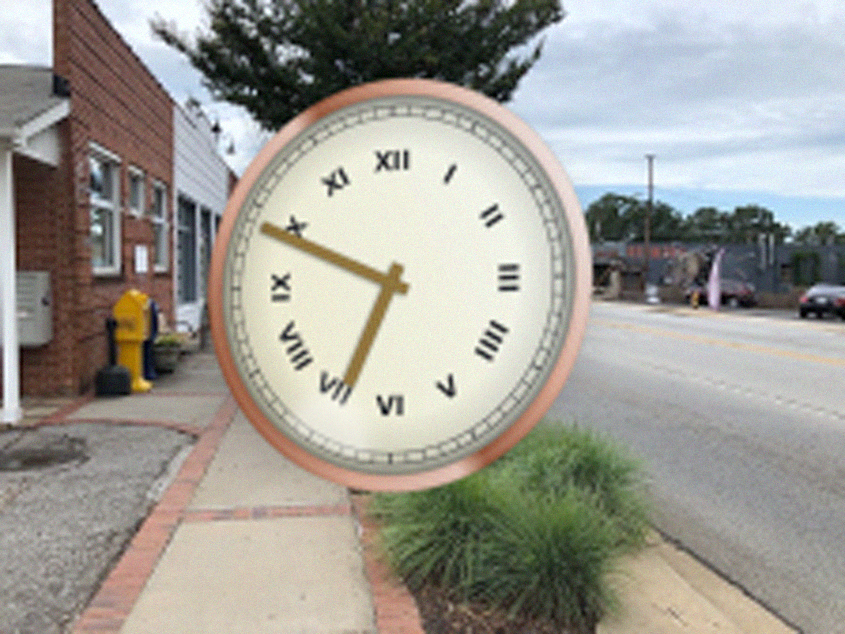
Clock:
6:49
